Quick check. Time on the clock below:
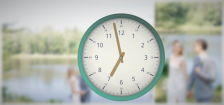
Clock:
6:58
